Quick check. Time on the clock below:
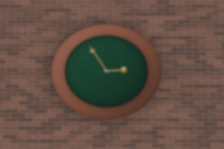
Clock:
2:55
